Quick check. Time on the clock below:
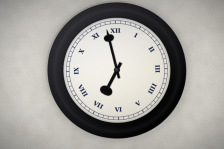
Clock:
6:58
